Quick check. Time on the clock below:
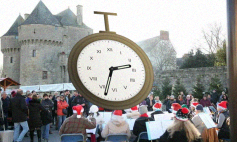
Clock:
2:33
